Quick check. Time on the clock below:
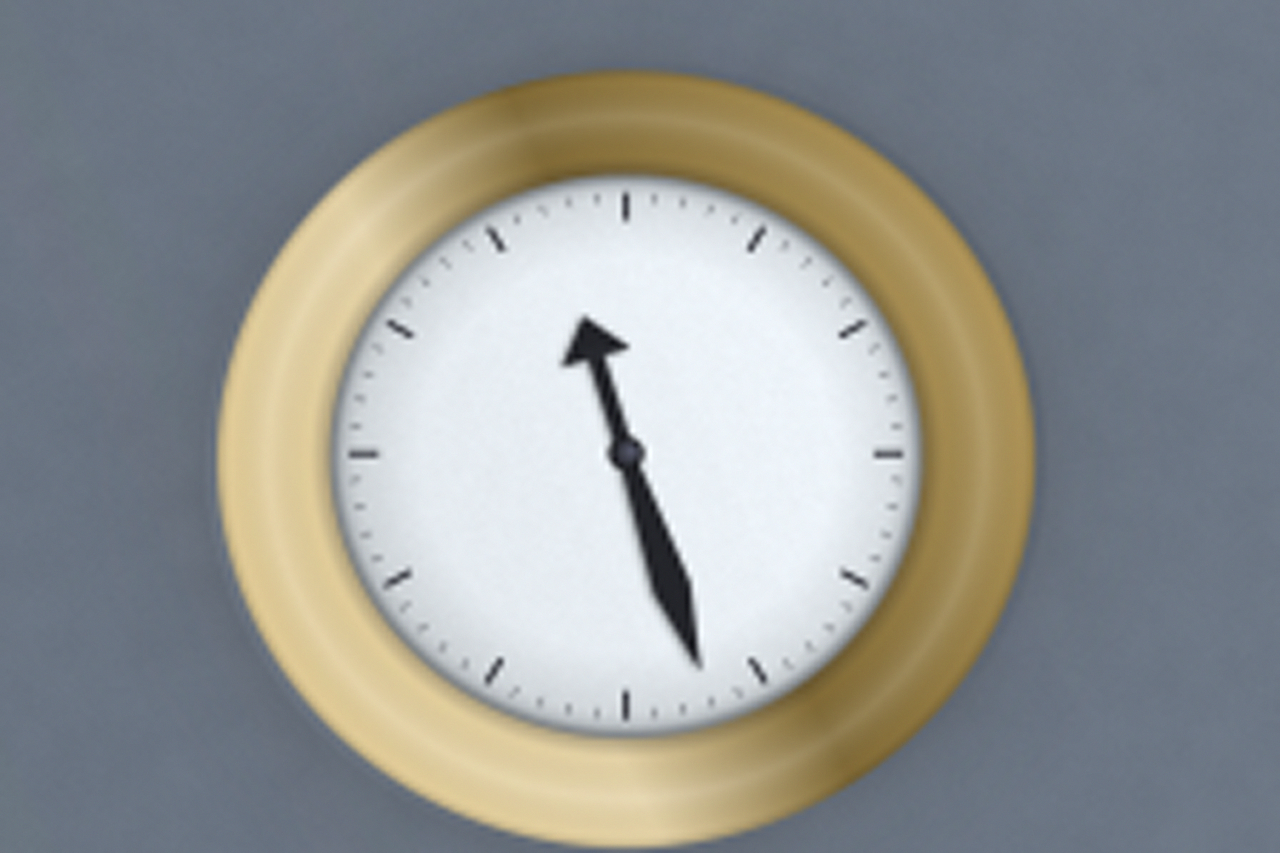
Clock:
11:27
